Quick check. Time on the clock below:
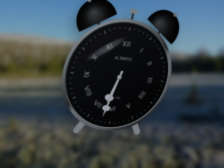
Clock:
6:32
